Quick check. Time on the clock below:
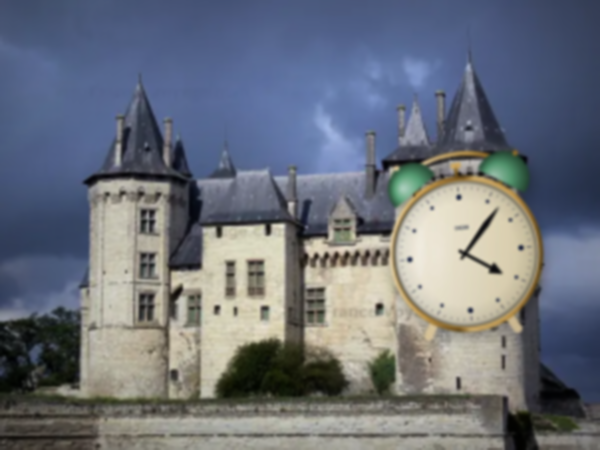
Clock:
4:07
